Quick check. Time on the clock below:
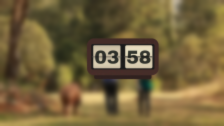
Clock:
3:58
